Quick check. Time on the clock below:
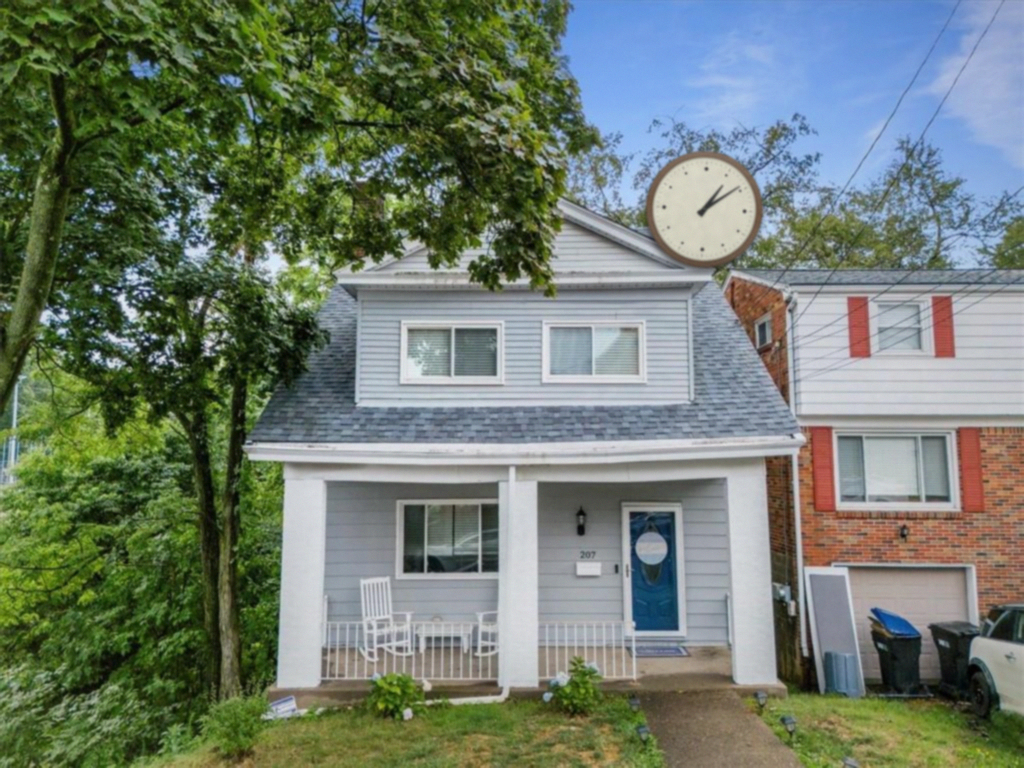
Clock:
1:09
